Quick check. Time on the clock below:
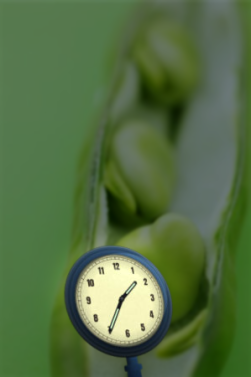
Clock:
1:35
